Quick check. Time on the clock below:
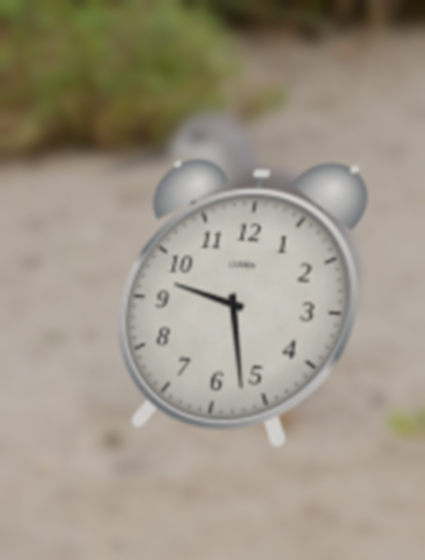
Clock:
9:27
